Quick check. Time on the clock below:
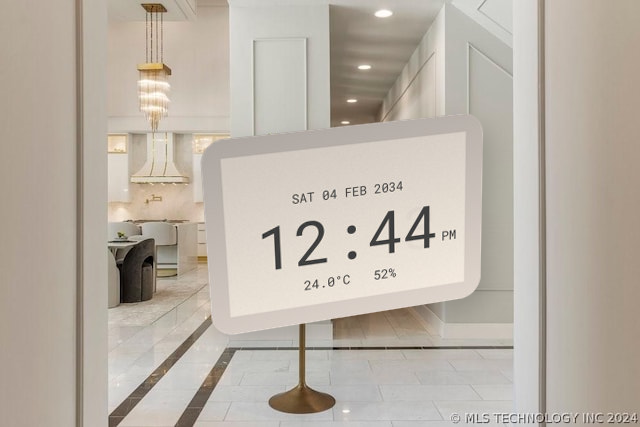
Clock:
12:44
